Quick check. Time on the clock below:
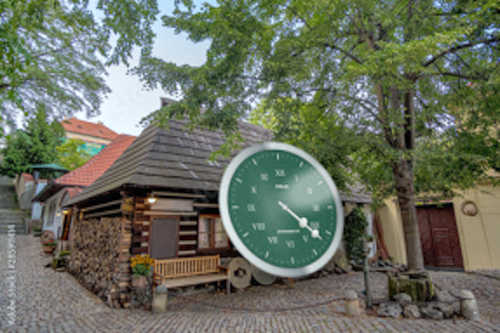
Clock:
4:22
